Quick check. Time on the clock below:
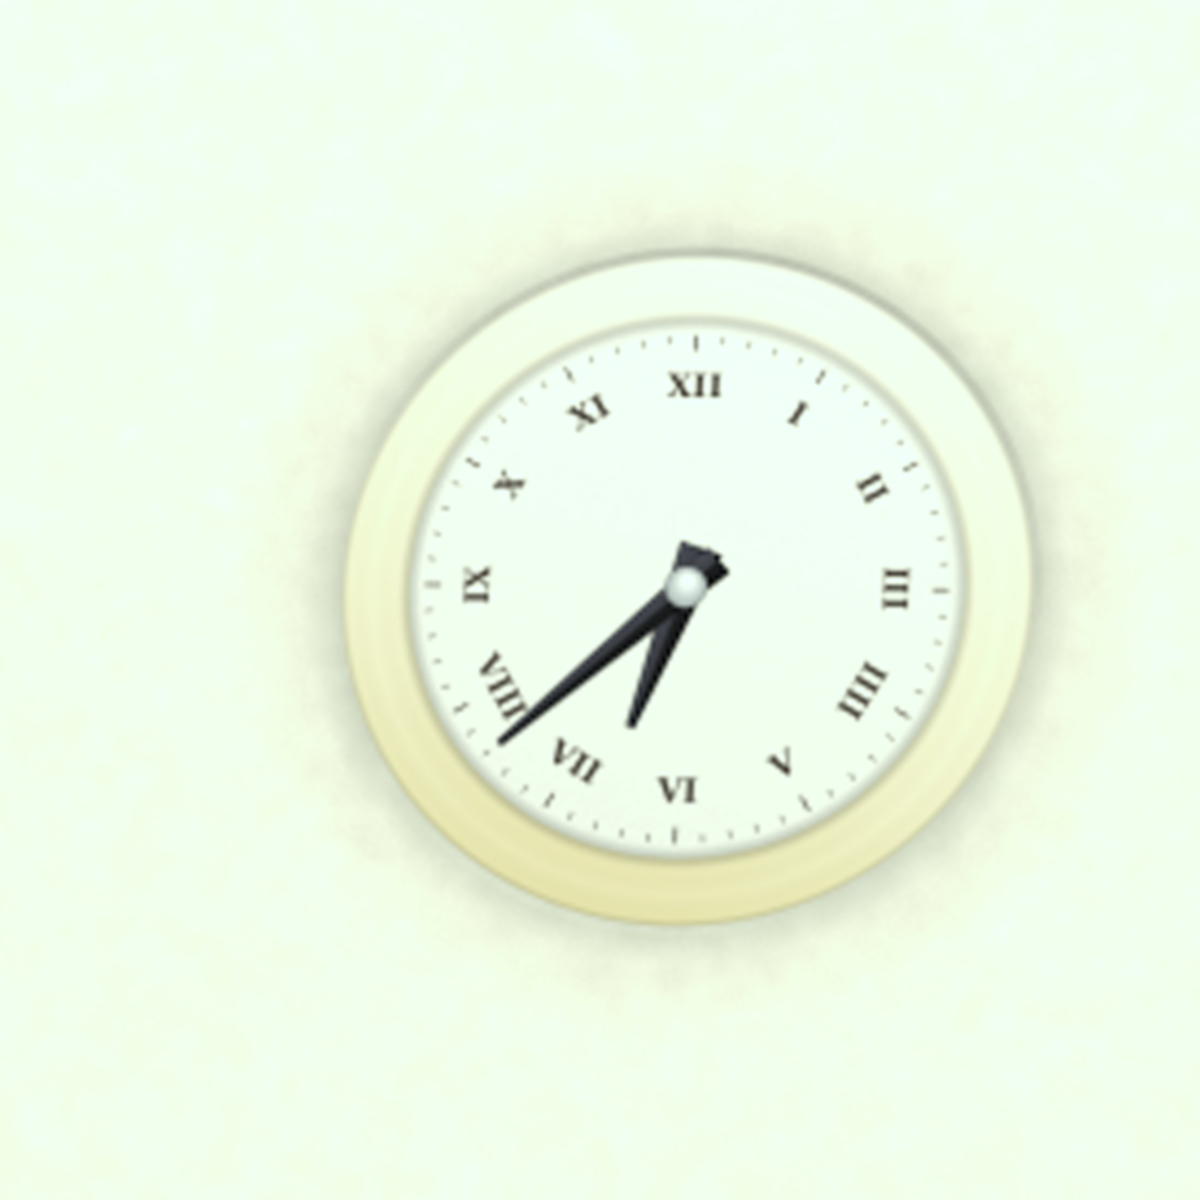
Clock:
6:38
